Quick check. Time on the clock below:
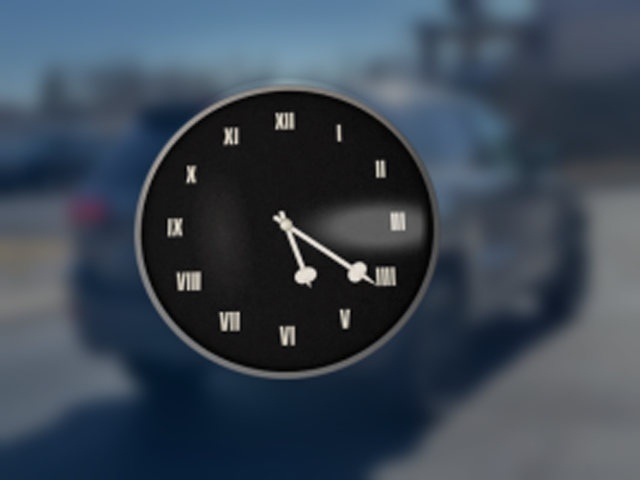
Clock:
5:21
